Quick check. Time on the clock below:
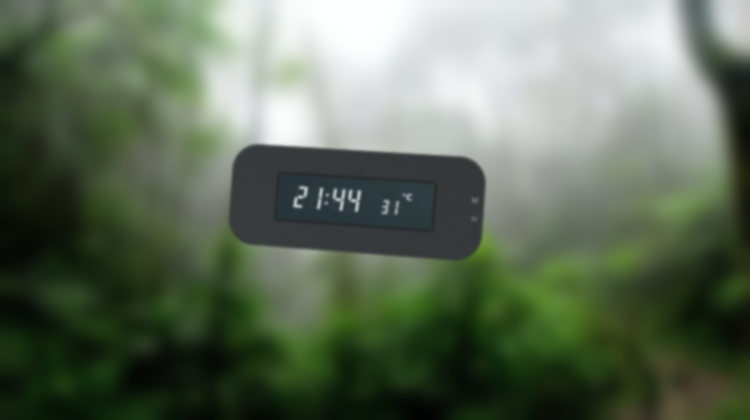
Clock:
21:44
